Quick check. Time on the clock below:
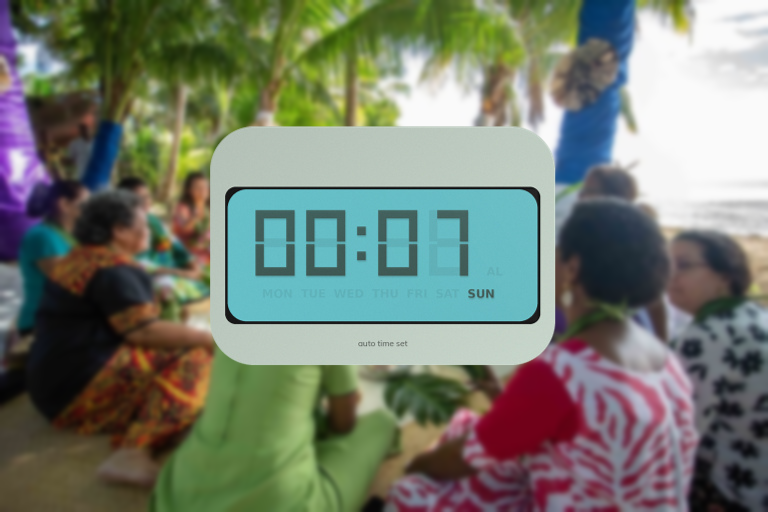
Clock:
0:07
